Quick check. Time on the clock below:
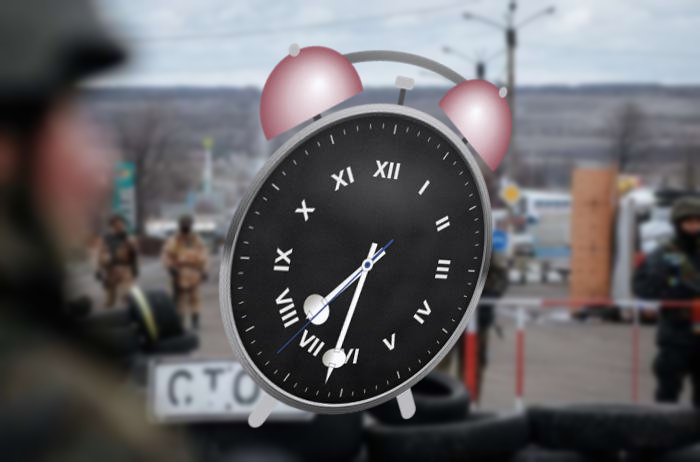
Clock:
7:31:37
